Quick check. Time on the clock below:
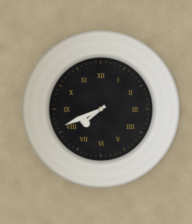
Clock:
7:41
